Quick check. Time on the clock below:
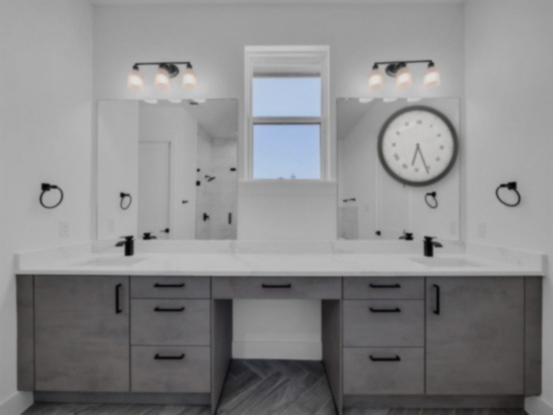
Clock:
6:26
